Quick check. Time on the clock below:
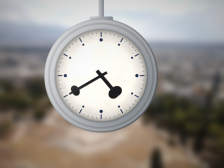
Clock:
4:40
